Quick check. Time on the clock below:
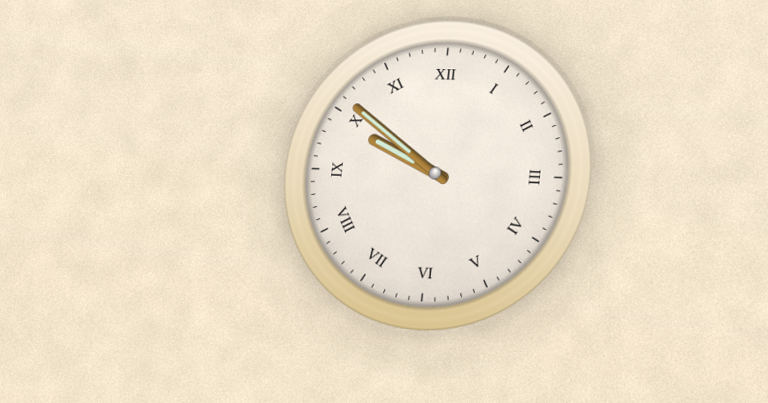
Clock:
9:51
